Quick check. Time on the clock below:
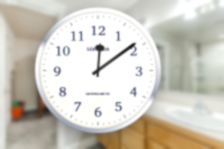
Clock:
12:09
